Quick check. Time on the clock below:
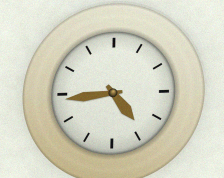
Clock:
4:44
